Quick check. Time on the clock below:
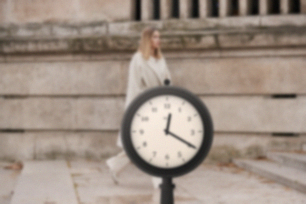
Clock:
12:20
